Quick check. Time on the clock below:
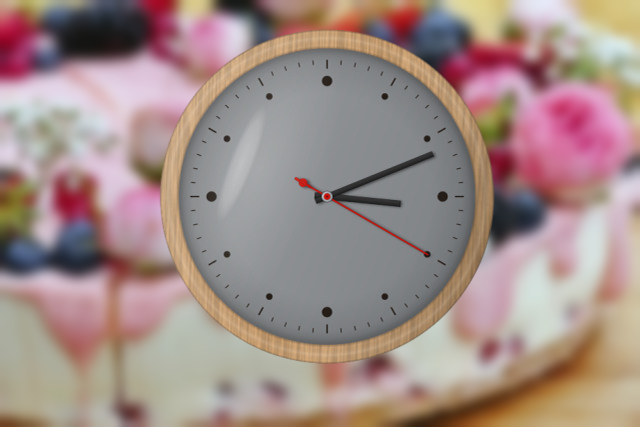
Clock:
3:11:20
